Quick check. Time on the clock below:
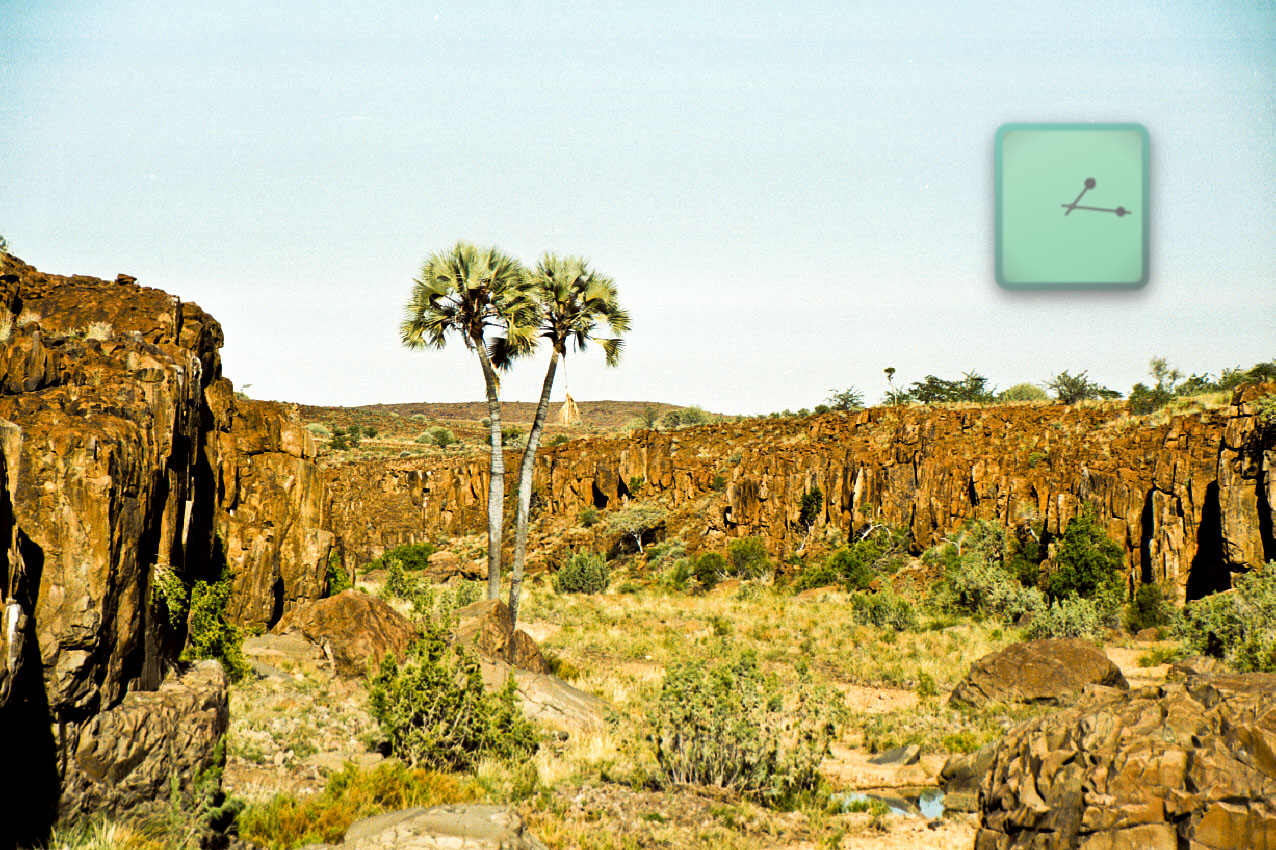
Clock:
1:16
